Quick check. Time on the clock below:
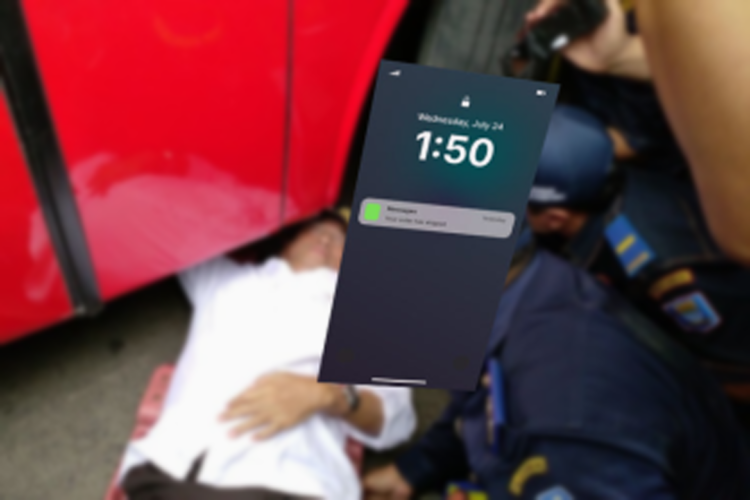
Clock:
1:50
